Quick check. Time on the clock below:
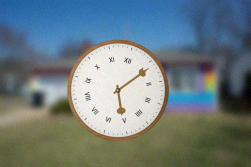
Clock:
5:06
